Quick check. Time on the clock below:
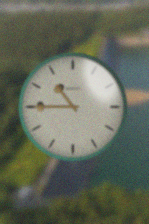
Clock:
10:45
